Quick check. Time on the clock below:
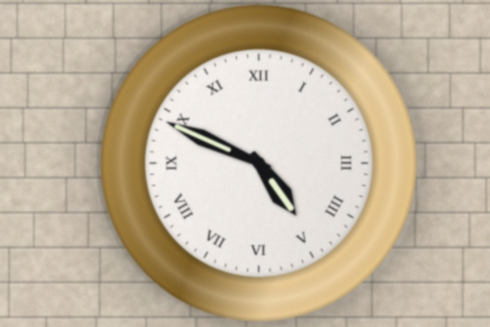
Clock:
4:49
